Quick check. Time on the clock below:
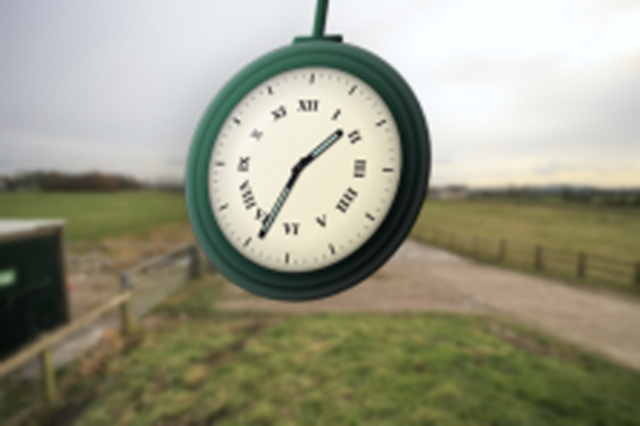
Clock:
1:34
